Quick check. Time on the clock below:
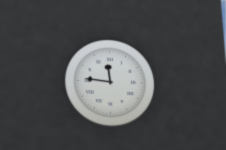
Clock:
11:46
